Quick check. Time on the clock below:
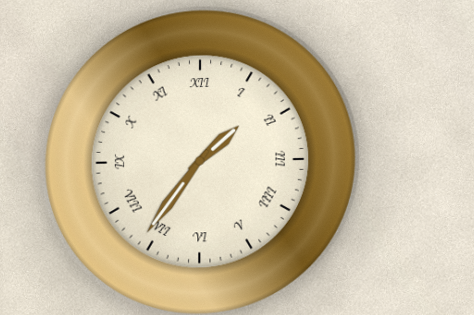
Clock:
1:36
